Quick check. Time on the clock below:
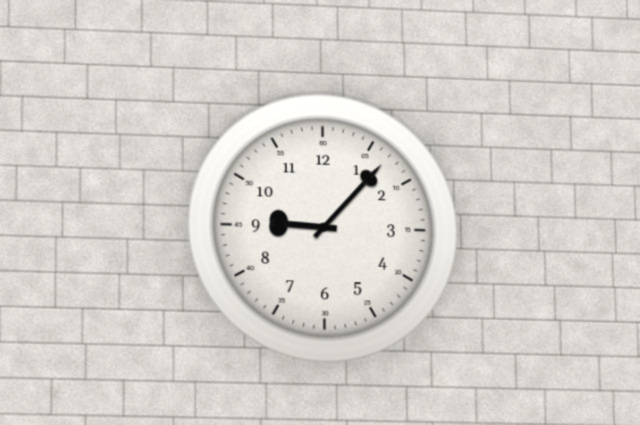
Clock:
9:07
